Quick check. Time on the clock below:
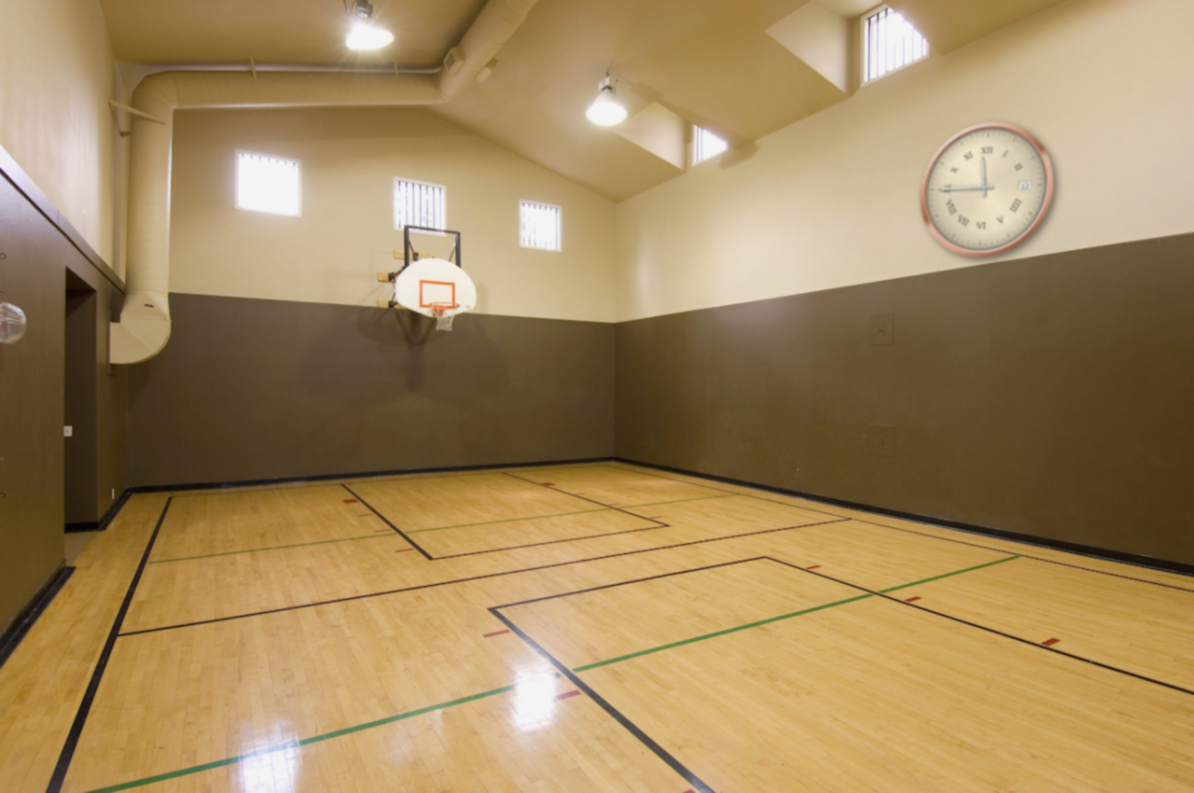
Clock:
11:45
